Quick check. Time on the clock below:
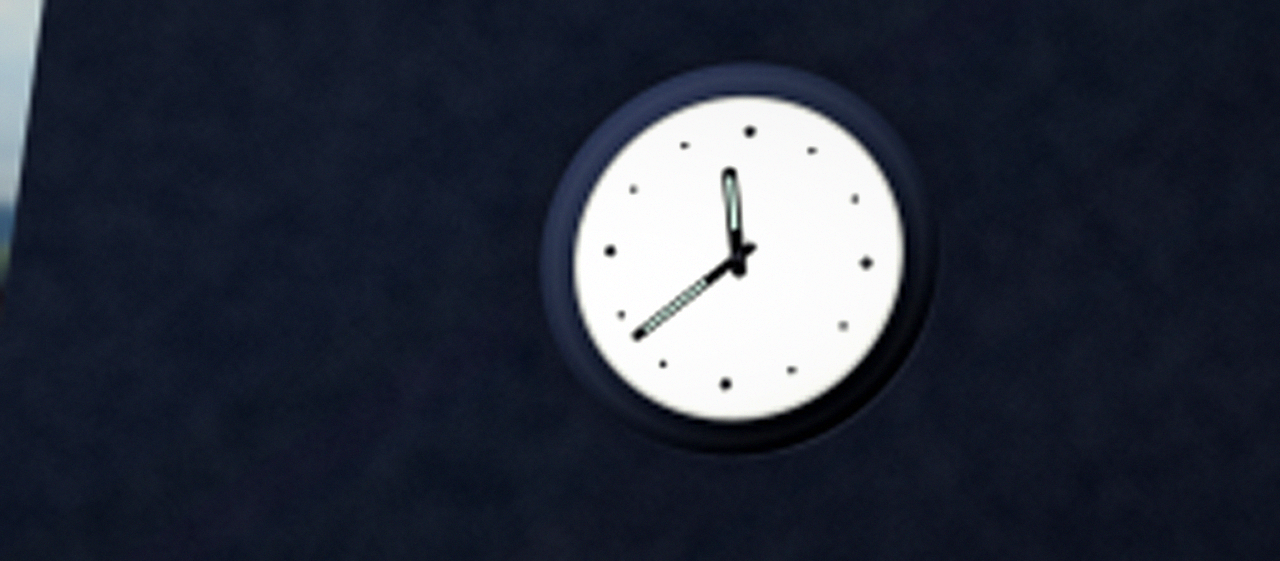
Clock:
11:38
